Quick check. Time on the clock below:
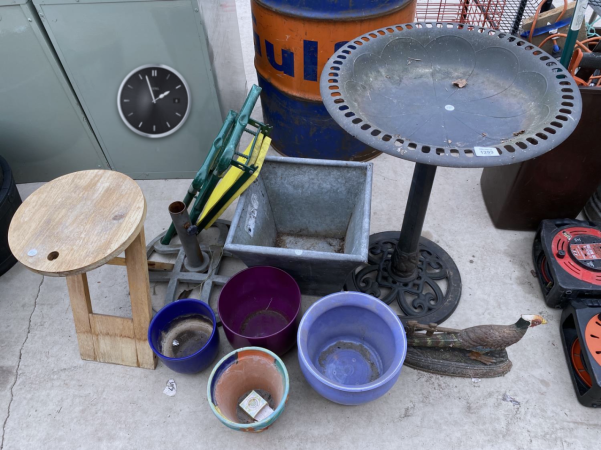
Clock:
1:57
